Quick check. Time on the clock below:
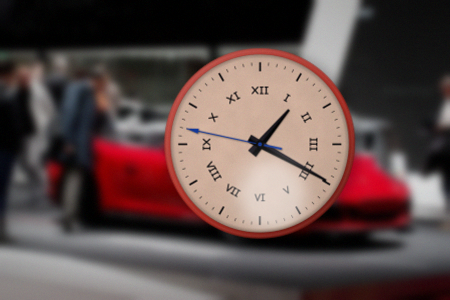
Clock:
1:19:47
